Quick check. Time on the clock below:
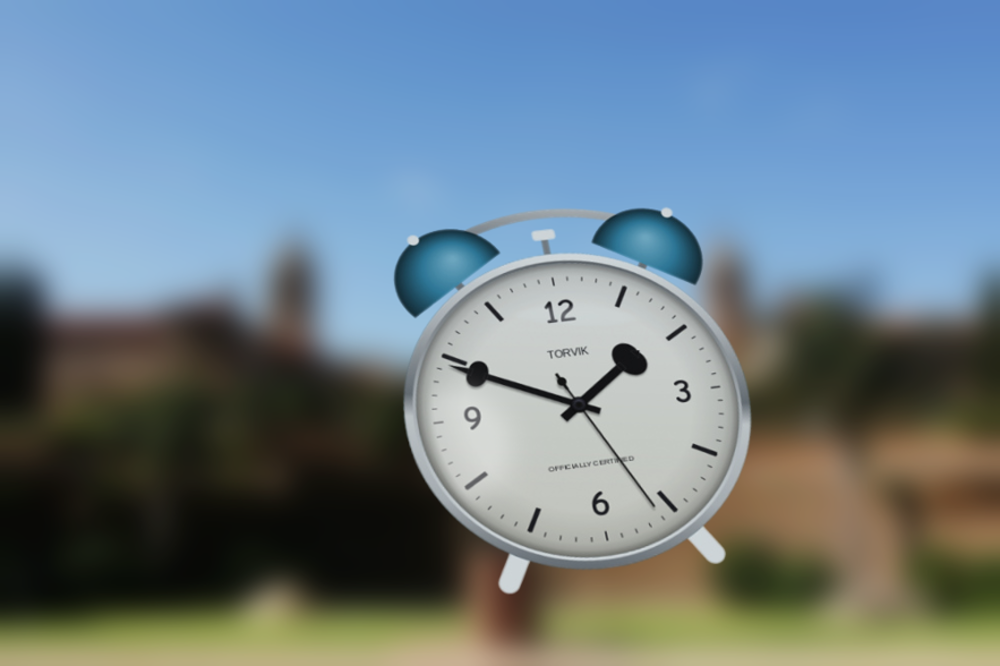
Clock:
1:49:26
